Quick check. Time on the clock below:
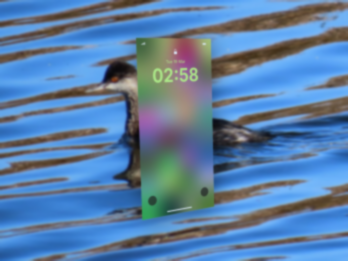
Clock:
2:58
